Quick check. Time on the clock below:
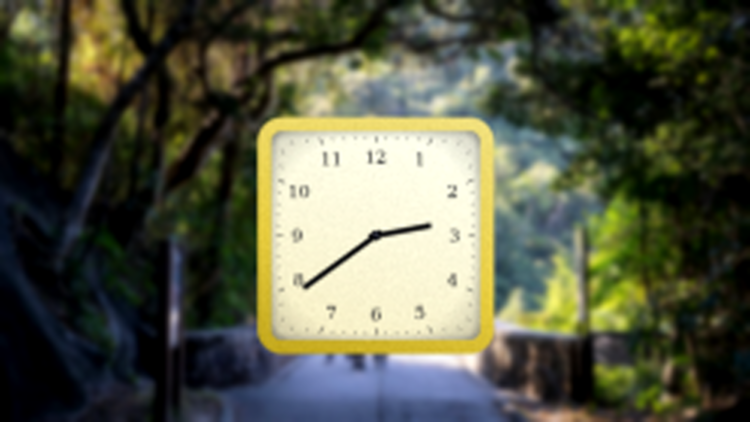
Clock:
2:39
